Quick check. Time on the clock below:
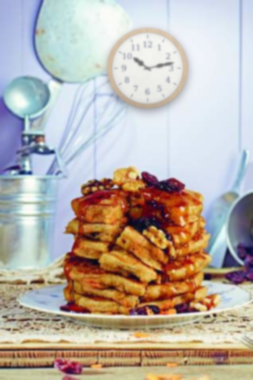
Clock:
10:13
